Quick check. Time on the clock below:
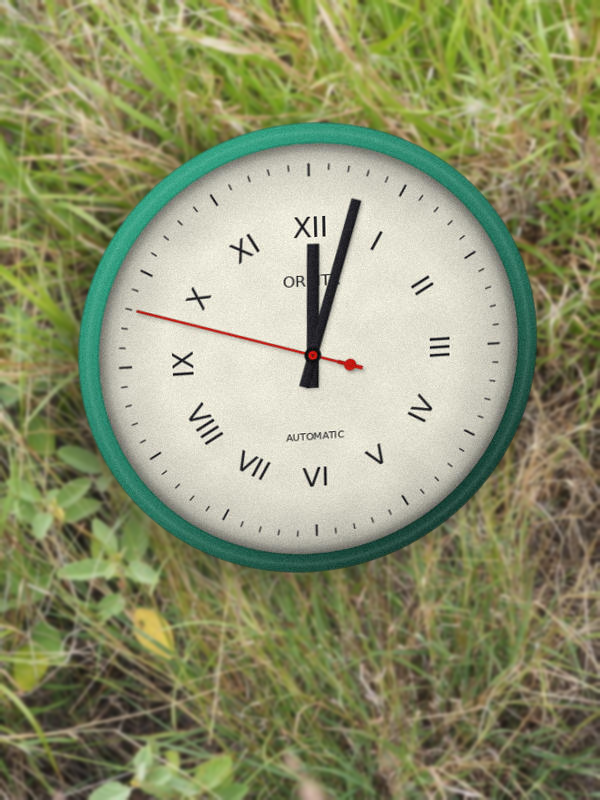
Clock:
12:02:48
